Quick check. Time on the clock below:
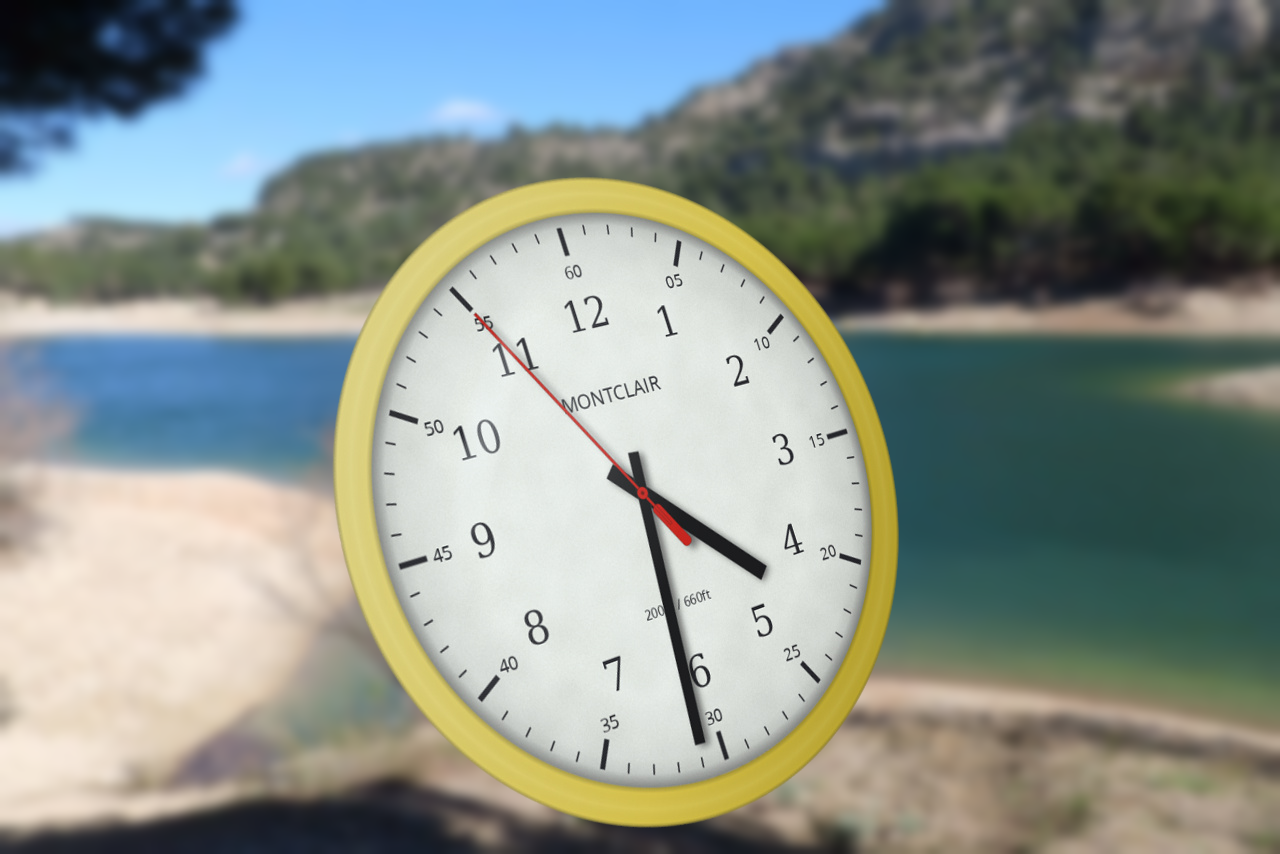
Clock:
4:30:55
